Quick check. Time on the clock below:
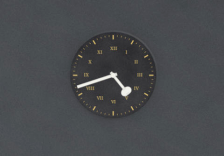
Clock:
4:42
